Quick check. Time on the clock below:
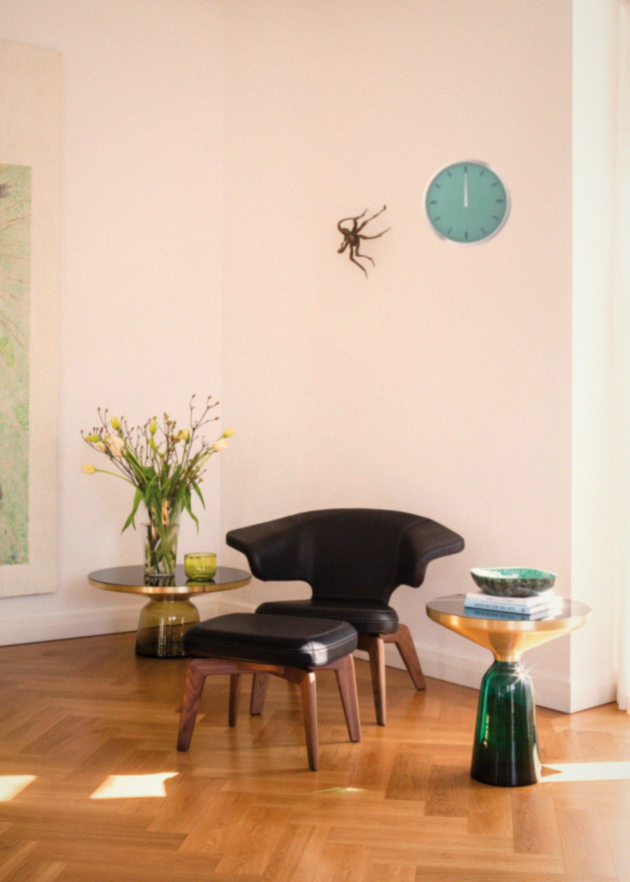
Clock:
12:00
